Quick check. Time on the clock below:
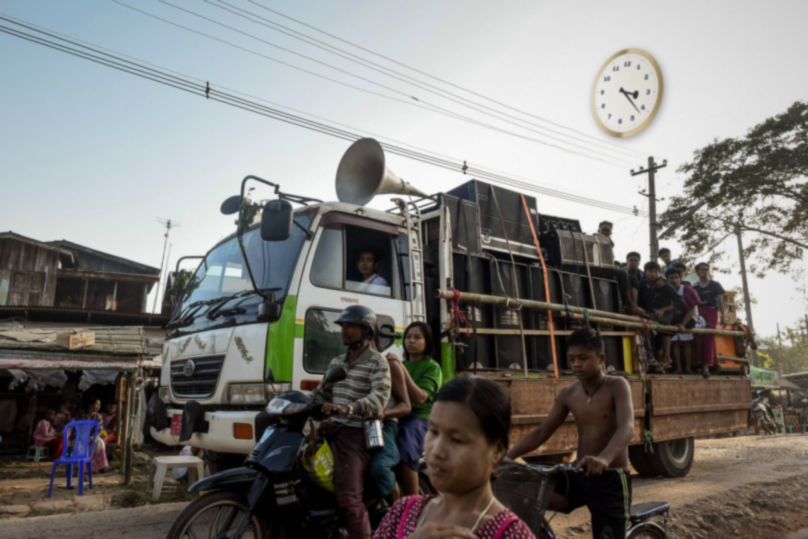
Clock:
3:22
